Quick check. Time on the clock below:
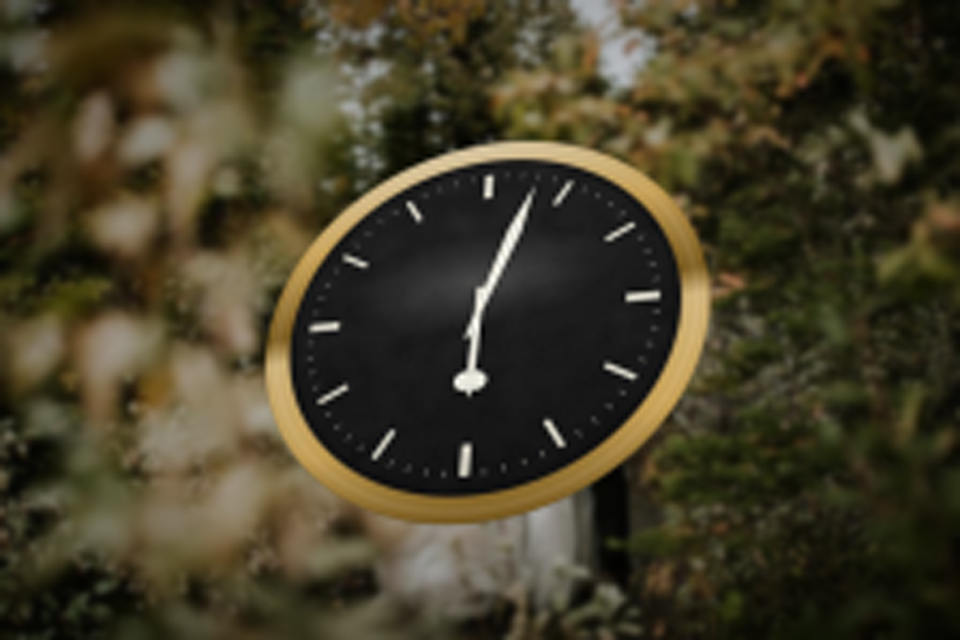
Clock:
6:03
